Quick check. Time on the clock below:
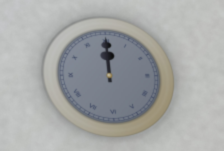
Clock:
12:00
